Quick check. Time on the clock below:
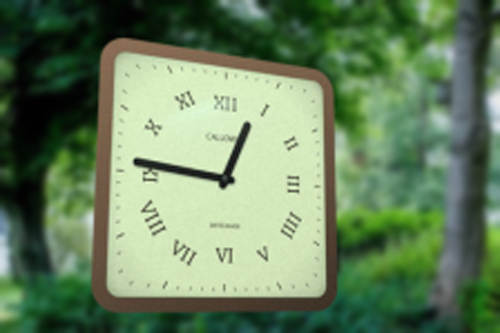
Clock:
12:46
